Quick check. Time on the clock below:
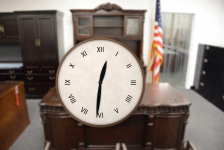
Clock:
12:31
